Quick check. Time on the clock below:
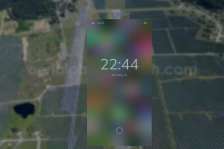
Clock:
22:44
